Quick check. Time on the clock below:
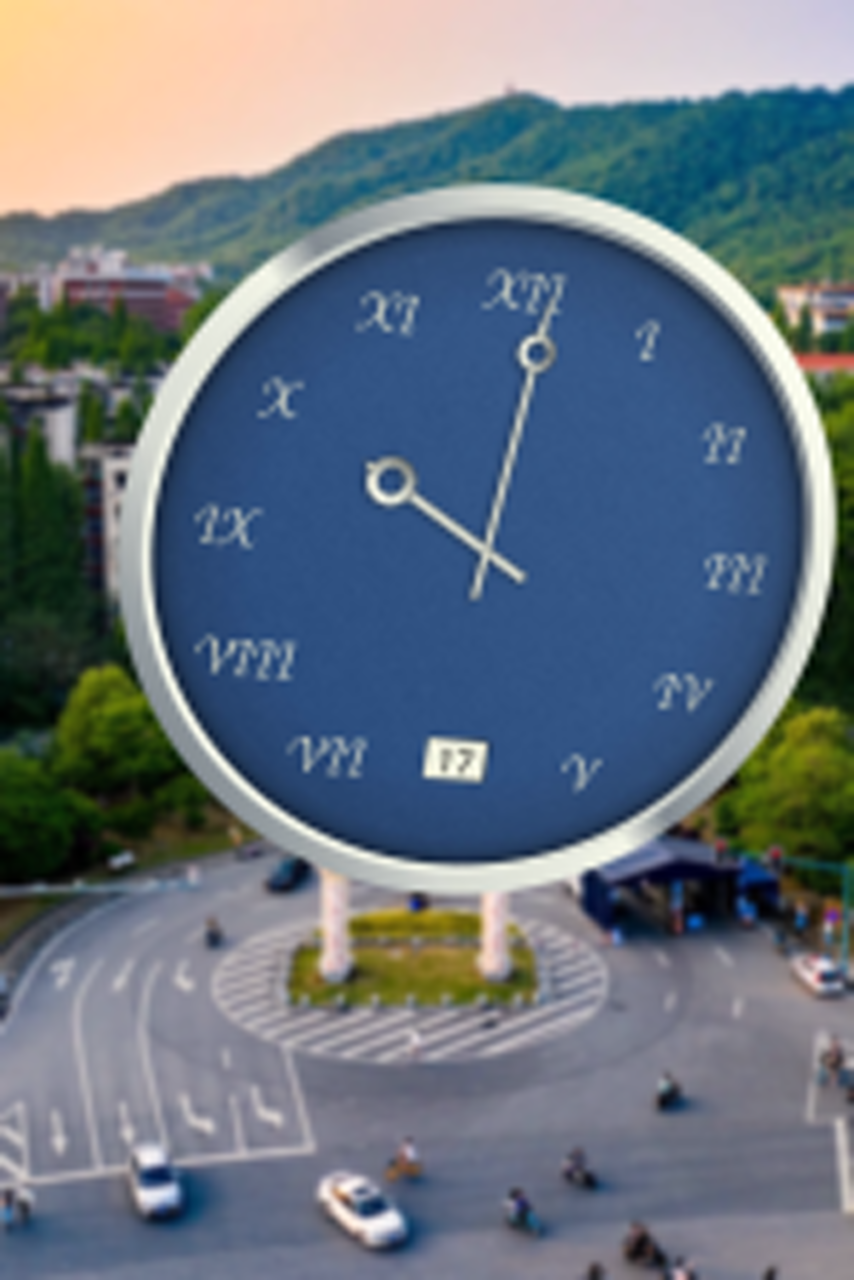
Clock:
10:01
